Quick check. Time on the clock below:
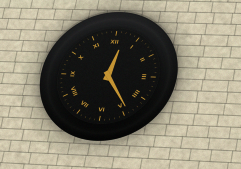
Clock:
12:24
